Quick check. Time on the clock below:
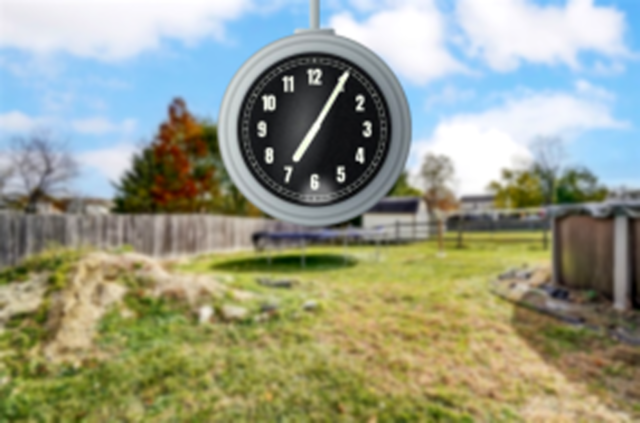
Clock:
7:05
